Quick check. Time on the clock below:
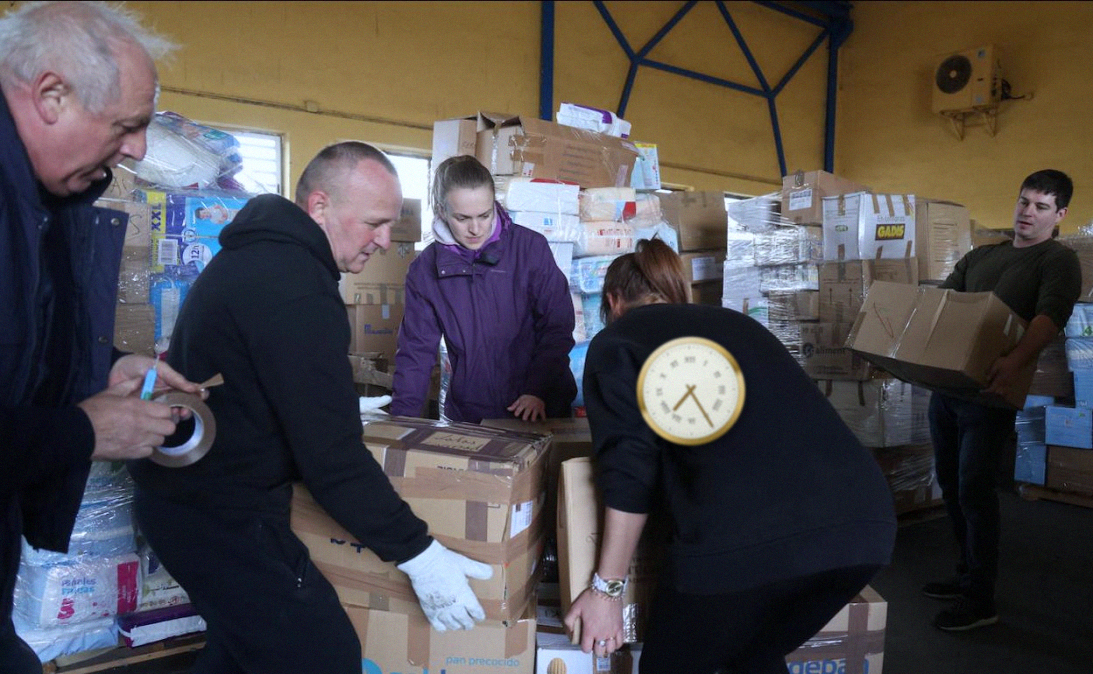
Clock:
7:25
